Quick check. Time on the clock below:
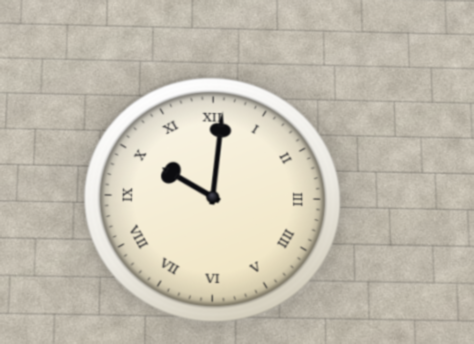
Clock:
10:01
